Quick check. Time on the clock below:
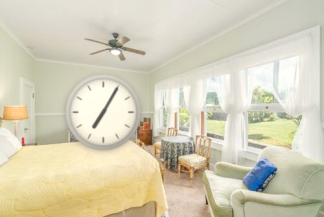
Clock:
7:05
